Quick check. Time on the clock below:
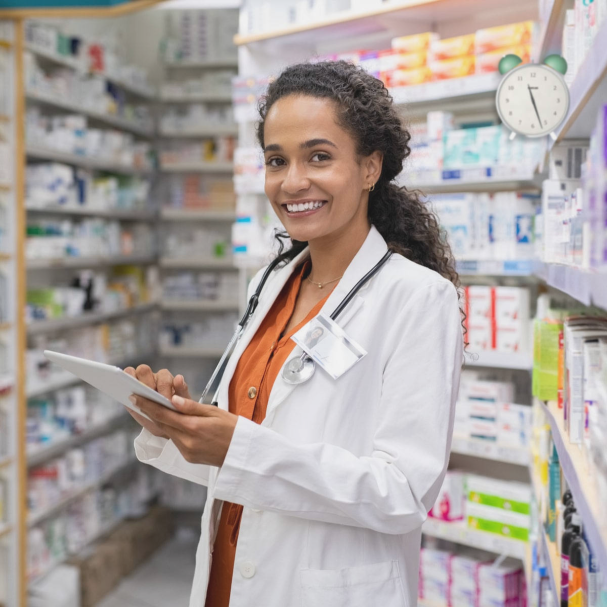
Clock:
11:27
